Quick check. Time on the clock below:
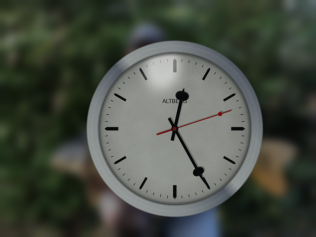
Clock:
12:25:12
